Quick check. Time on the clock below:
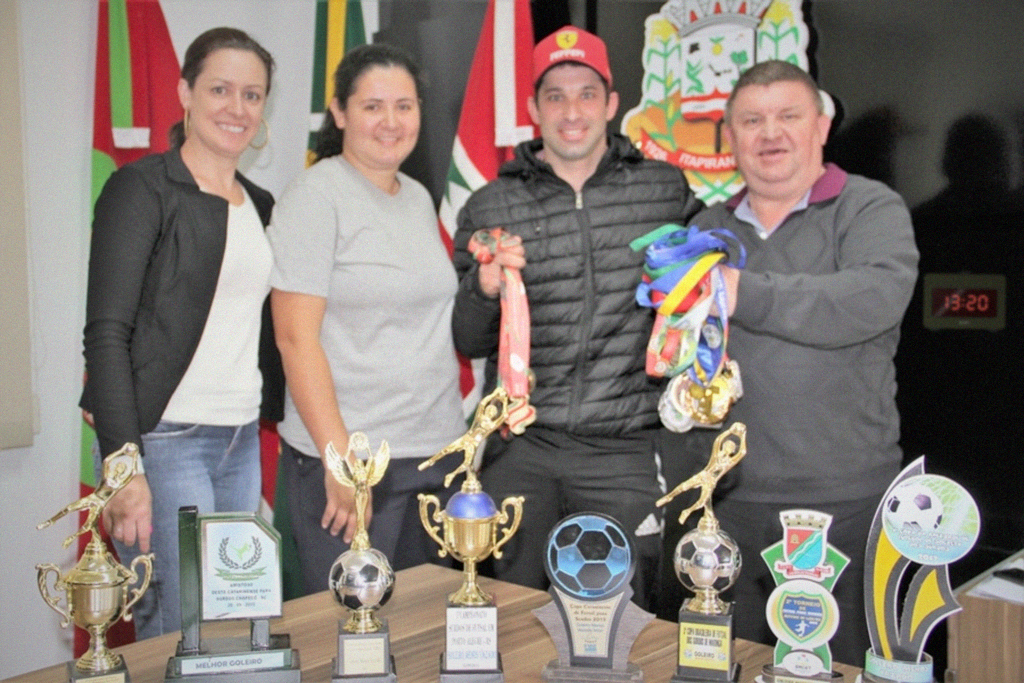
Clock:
13:20
